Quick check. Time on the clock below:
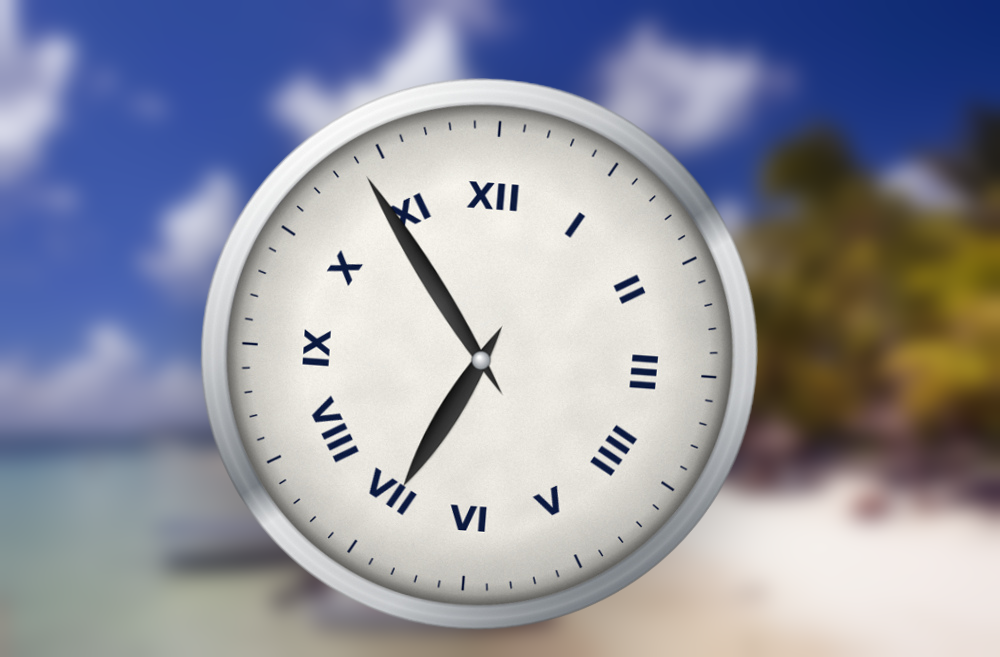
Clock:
6:54
